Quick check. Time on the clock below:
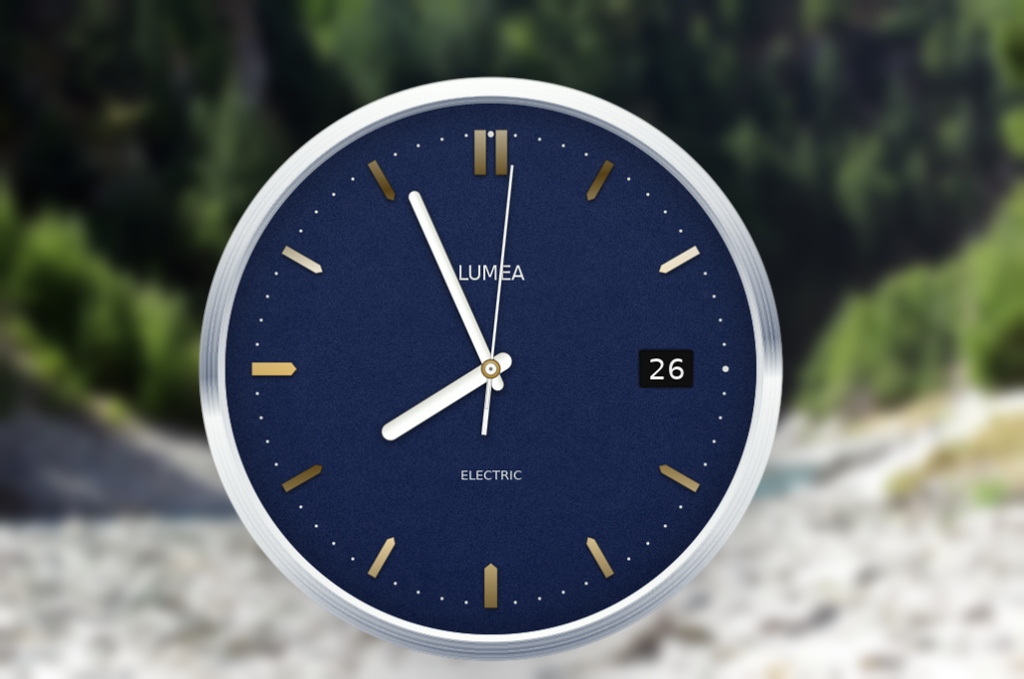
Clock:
7:56:01
